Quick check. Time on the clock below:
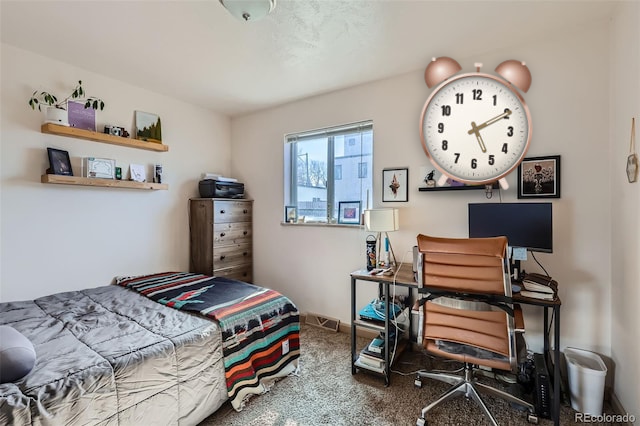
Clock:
5:10
